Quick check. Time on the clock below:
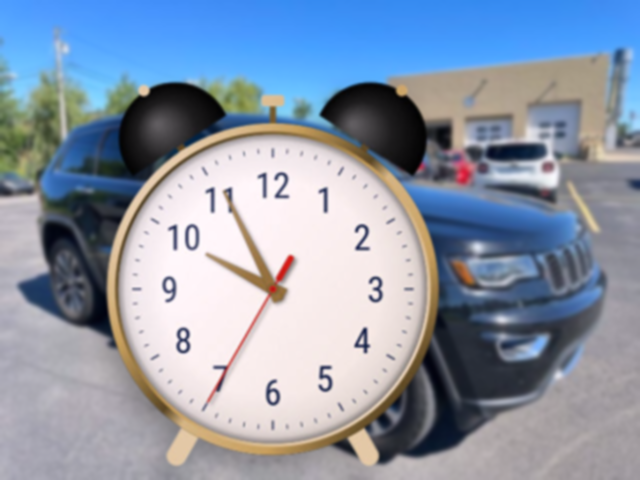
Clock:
9:55:35
